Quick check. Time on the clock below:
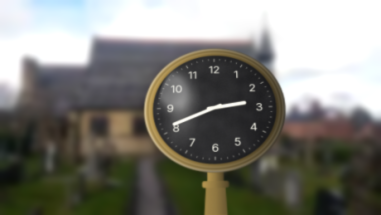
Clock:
2:41
